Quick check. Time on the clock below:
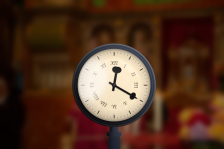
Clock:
12:20
